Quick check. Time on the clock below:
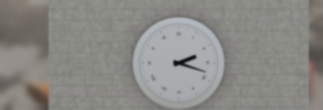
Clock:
2:18
